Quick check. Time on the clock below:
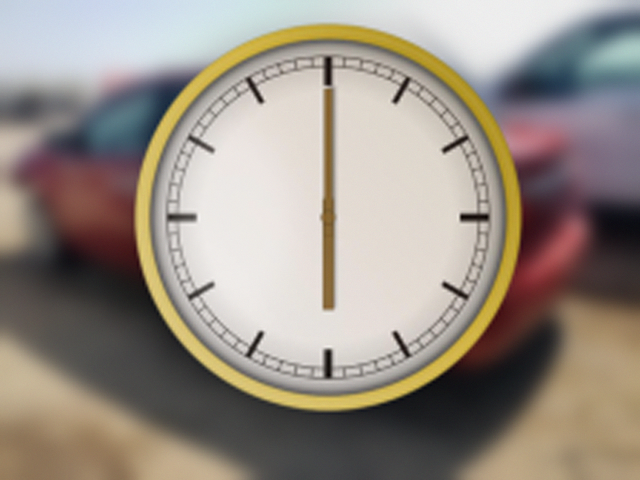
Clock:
6:00
